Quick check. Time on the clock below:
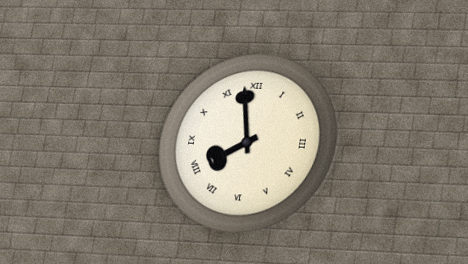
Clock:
7:58
